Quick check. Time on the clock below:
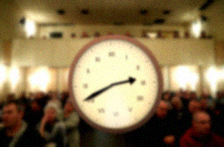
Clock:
2:41
